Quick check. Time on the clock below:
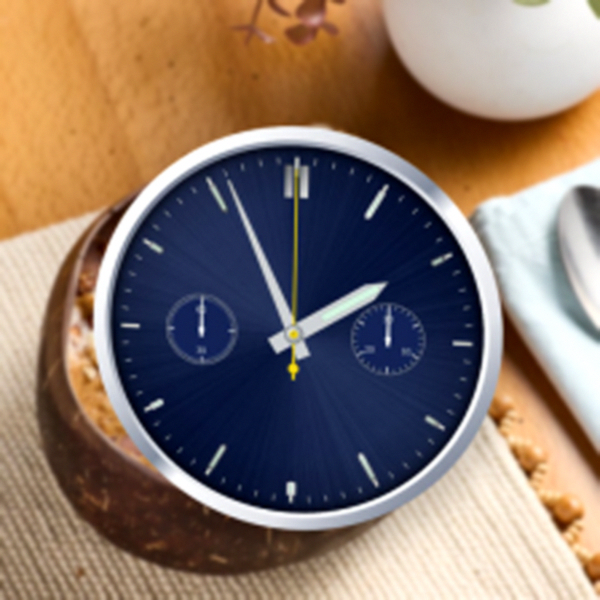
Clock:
1:56
